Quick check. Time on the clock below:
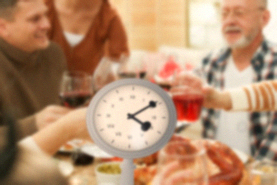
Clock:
4:09
